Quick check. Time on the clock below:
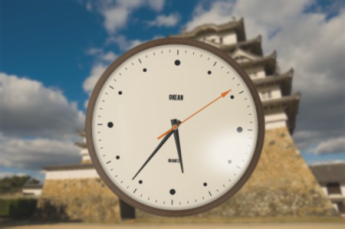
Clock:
5:36:09
